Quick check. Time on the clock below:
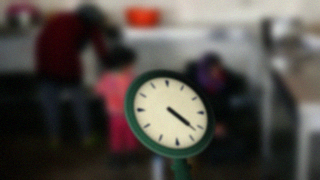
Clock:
4:22
